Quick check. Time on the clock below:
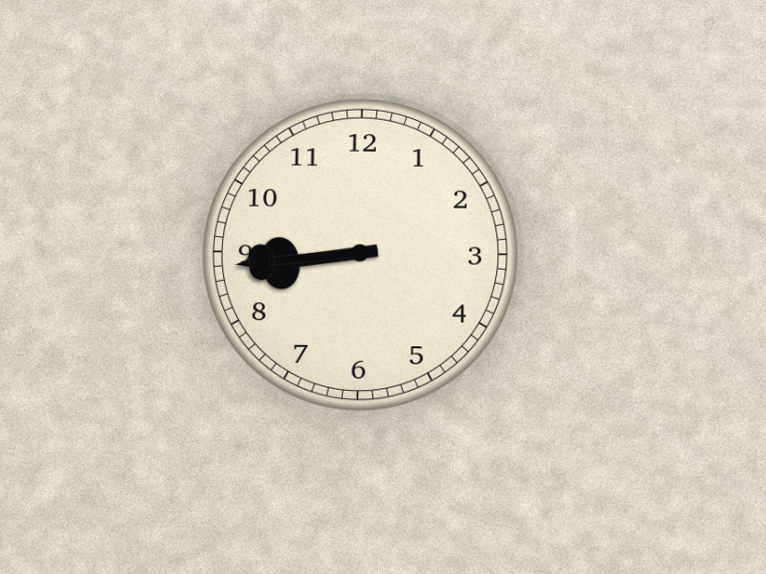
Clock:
8:44
